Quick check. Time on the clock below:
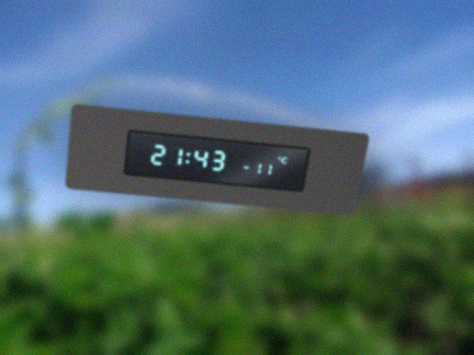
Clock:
21:43
